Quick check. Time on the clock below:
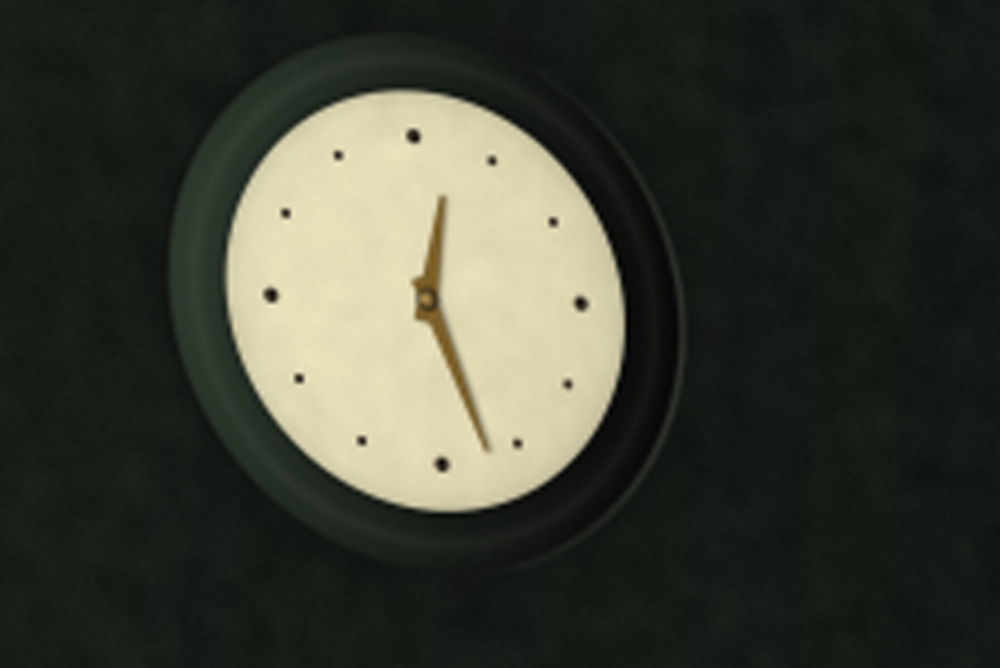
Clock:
12:27
